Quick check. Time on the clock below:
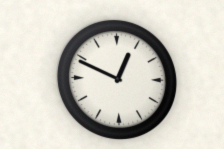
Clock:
12:49
